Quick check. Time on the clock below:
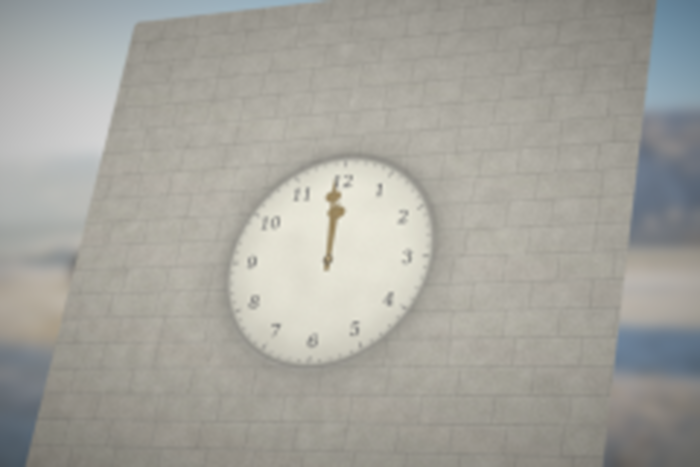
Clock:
11:59
